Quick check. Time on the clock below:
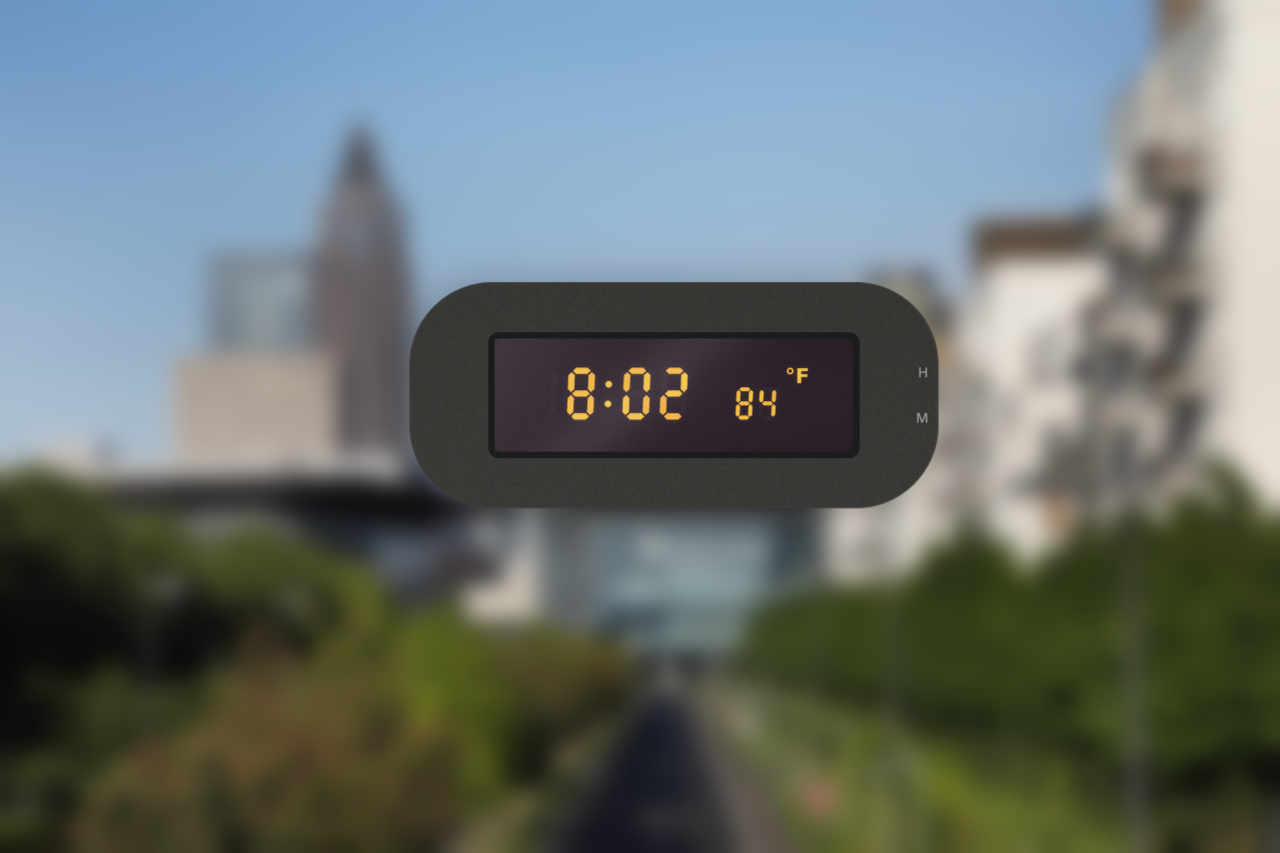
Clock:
8:02
